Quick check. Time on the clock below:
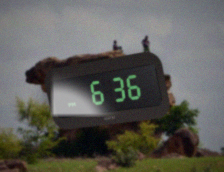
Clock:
6:36
